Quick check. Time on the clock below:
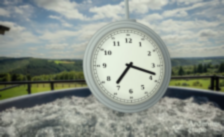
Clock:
7:18
